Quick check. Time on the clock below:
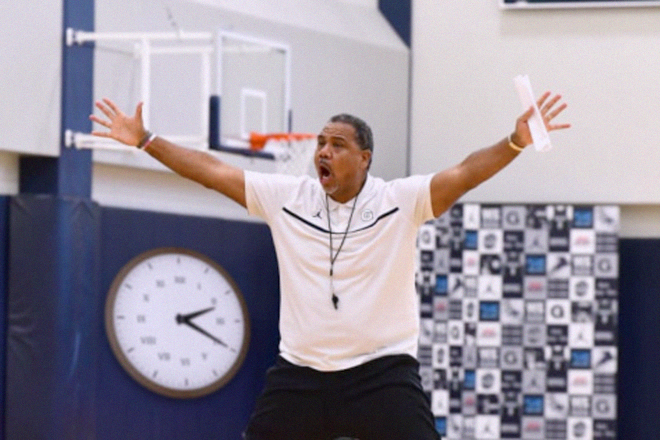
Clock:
2:20
